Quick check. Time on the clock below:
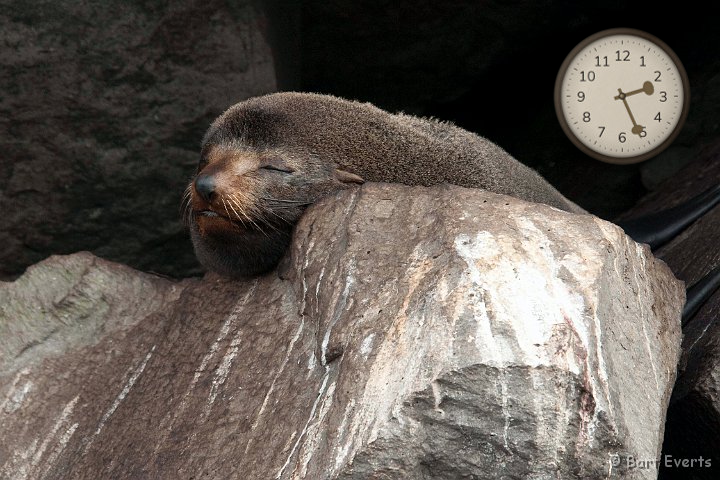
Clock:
2:26
